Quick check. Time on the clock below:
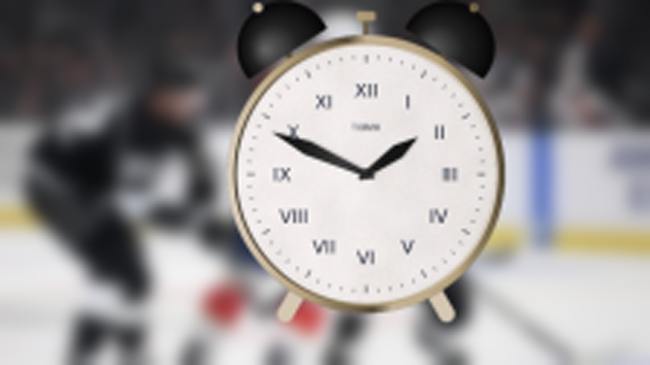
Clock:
1:49
